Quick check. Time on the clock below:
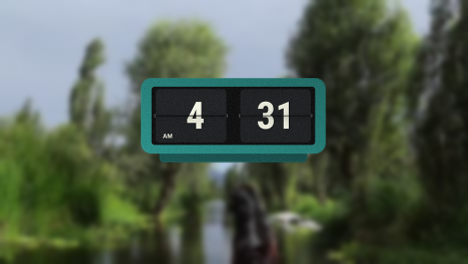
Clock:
4:31
